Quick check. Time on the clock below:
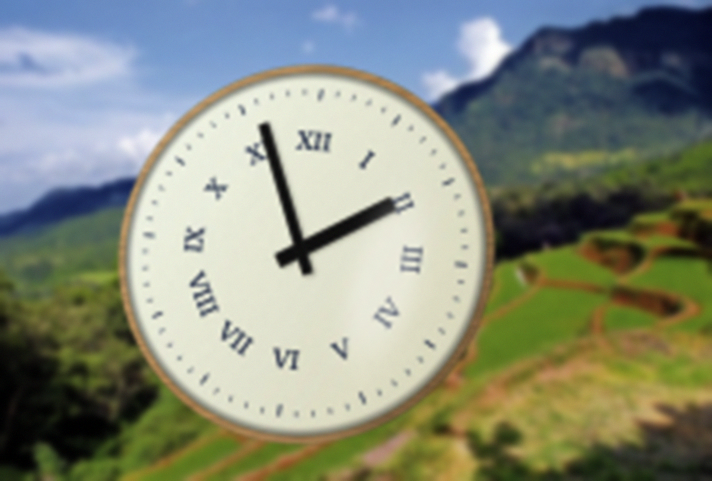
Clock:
1:56
